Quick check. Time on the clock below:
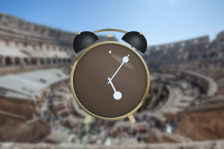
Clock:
5:06
